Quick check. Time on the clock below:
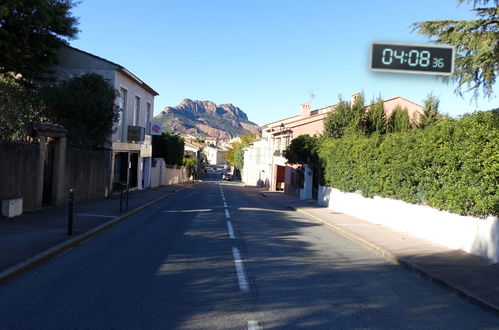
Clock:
4:08
